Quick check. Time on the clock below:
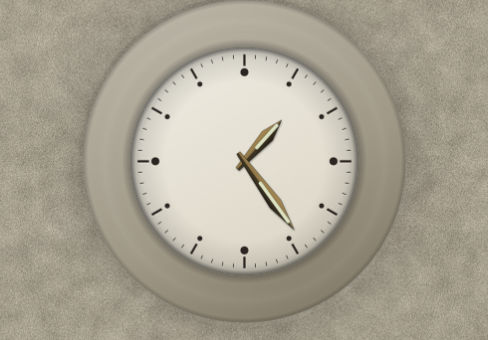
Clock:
1:24
